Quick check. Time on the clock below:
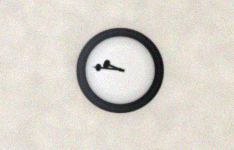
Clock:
9:46
